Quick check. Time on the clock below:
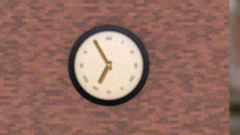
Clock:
6:55
